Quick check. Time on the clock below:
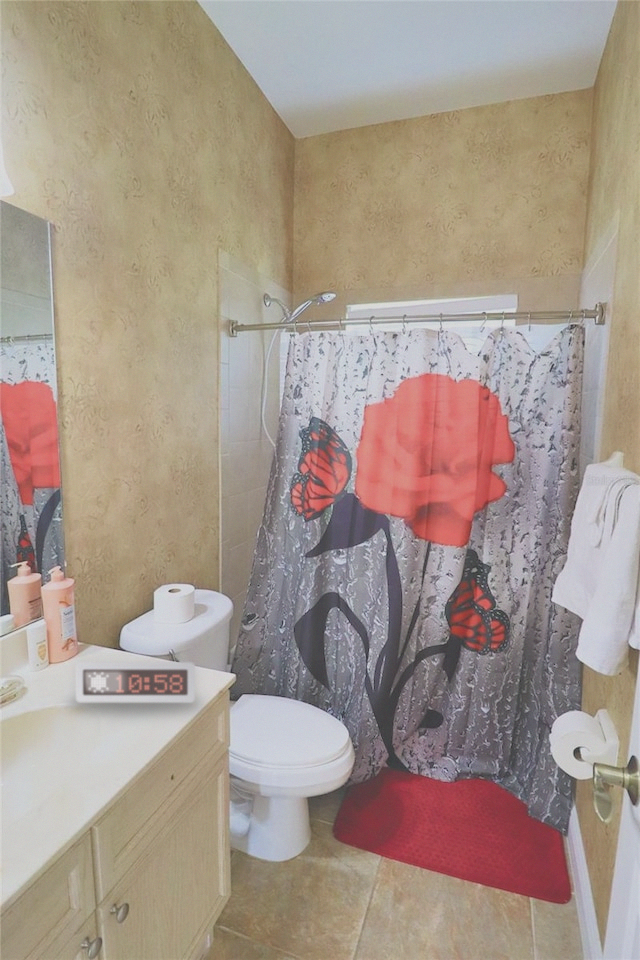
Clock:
10:58
